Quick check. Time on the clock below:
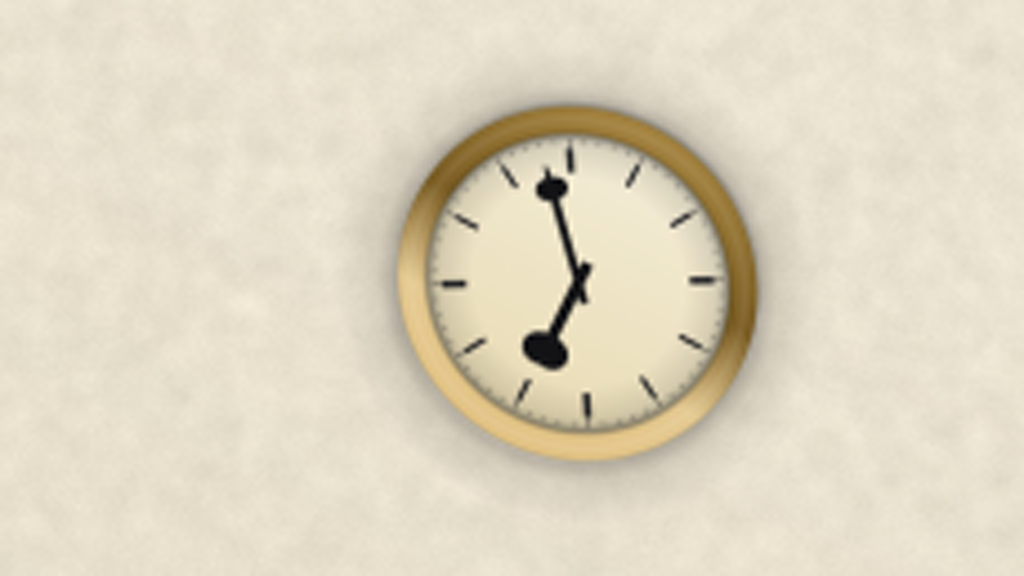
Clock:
6:58
